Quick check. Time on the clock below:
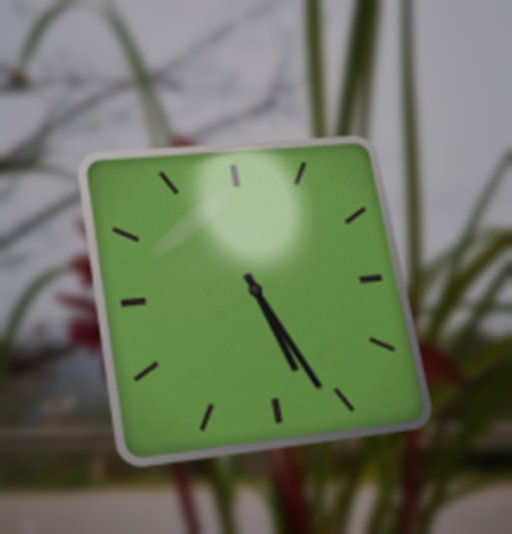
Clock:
5:26
